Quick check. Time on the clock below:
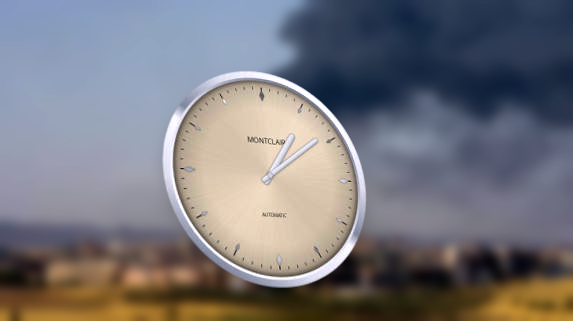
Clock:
1:09
